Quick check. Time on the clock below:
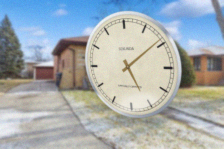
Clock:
5:09
